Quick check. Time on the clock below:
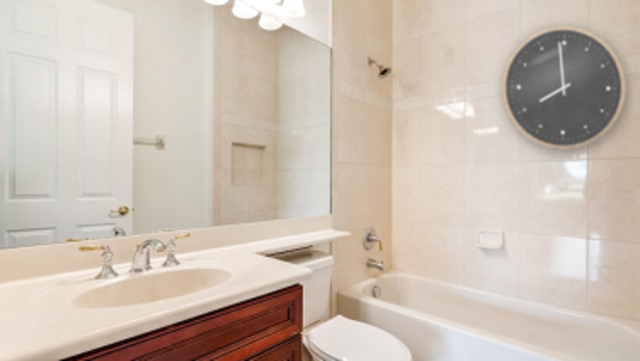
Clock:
7:59
